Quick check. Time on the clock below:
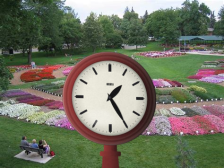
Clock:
1:25
